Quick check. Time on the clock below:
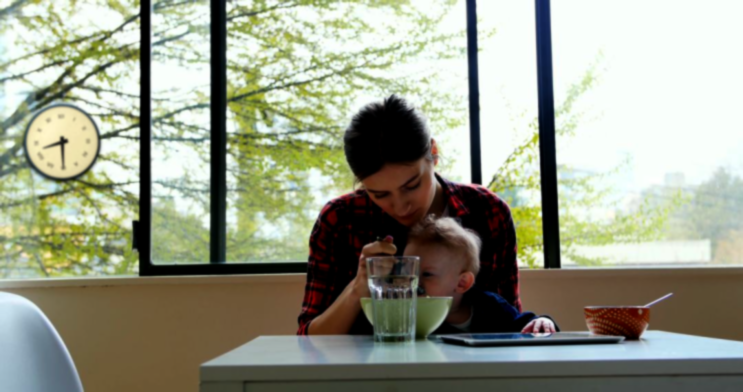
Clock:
8:30
